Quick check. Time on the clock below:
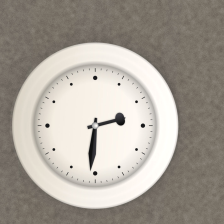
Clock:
2:31
